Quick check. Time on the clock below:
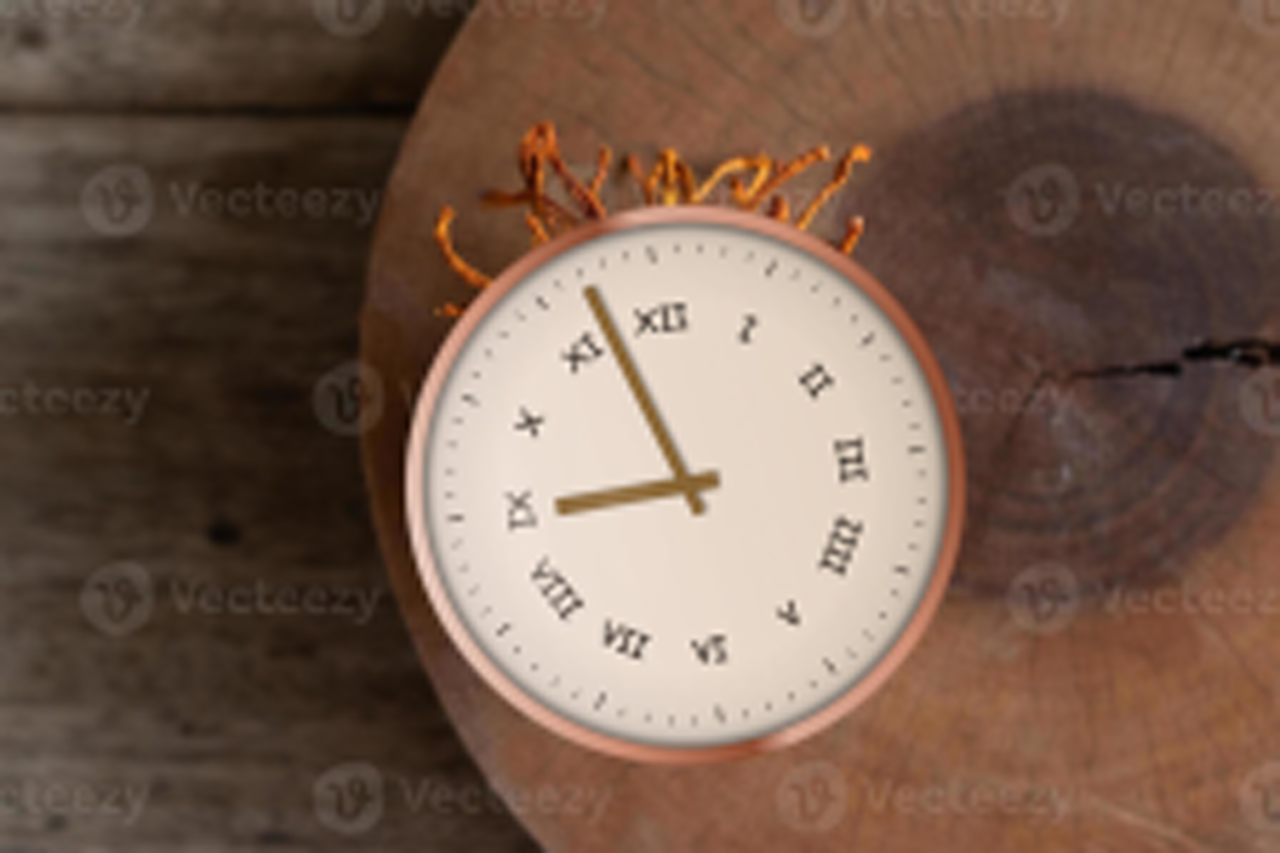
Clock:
8:57
